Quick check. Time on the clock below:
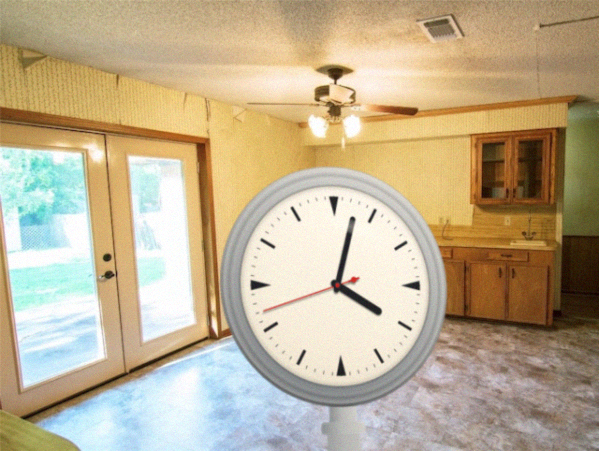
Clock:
4:02:42
